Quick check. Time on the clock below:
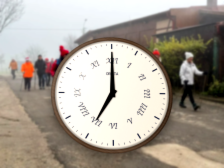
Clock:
7:00
